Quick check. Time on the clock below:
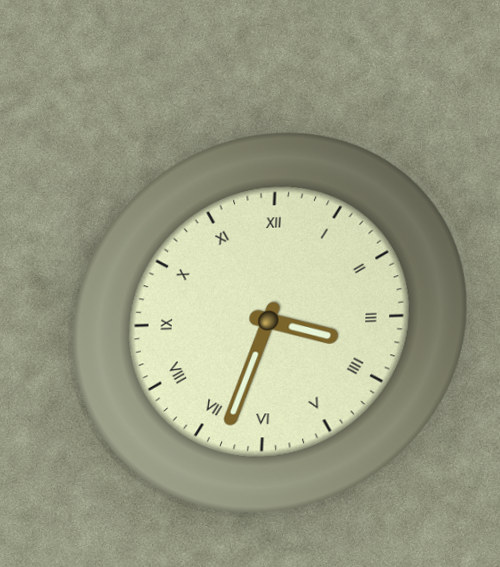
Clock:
3:33
